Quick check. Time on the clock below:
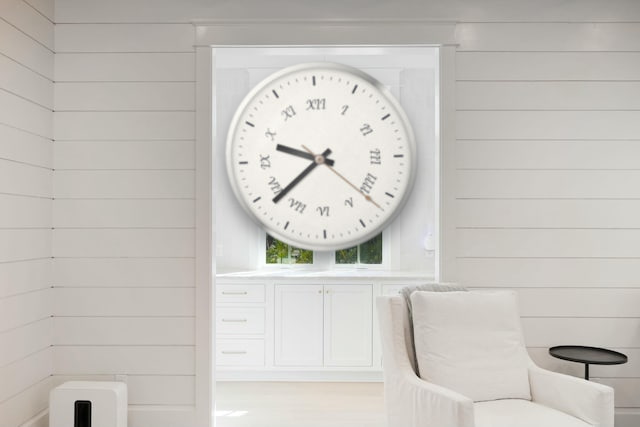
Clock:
9:38:22
